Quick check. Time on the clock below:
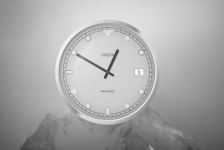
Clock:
12:50
